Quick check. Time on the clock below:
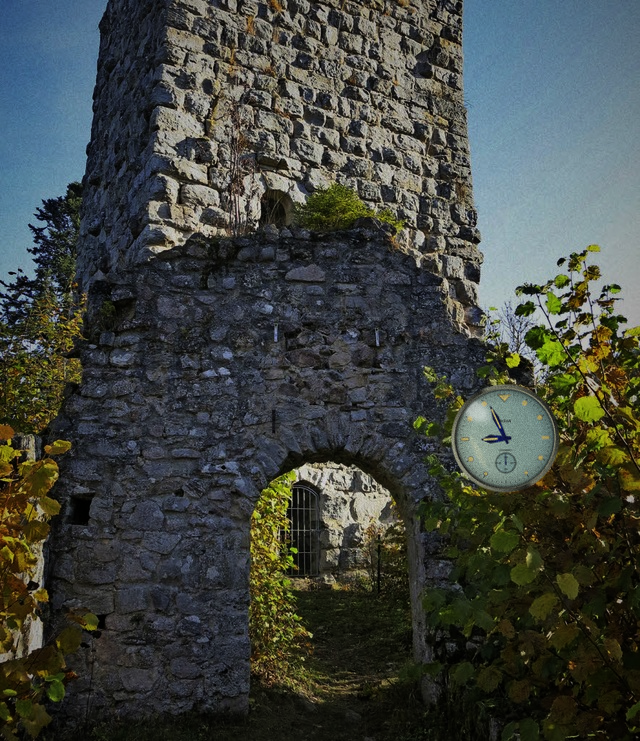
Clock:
8:56
